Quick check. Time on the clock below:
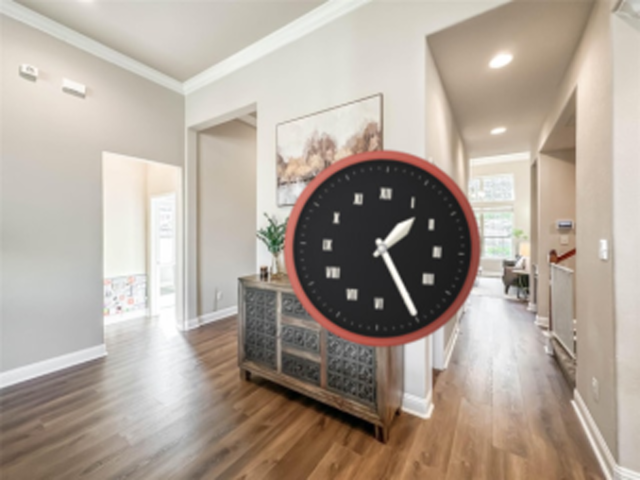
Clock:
1:25
